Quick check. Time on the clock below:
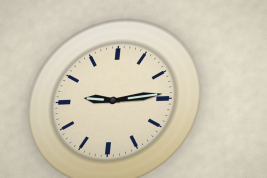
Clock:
9:14
